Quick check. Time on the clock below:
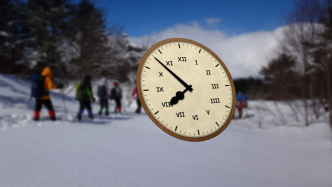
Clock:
7:53
